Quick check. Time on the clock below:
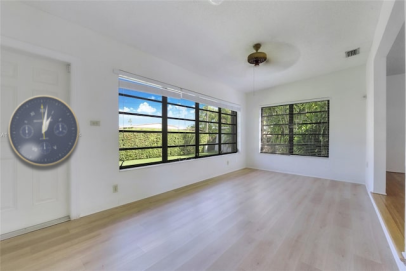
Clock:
1:02
